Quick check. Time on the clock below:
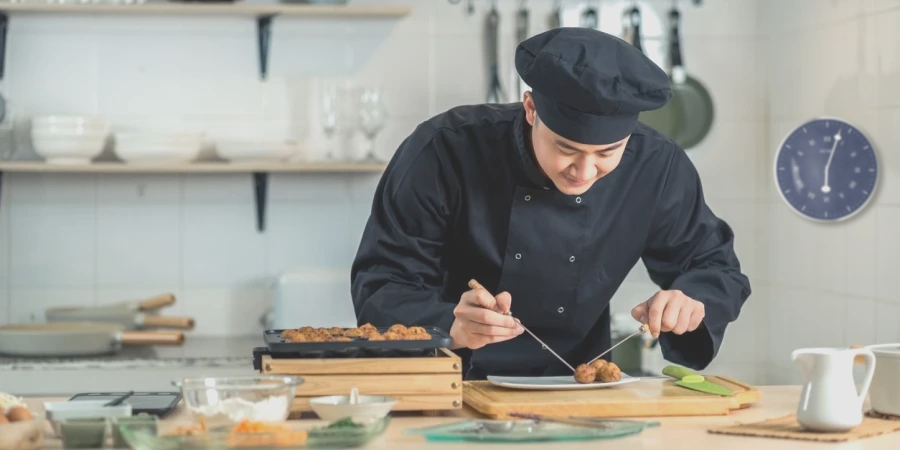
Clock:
6:03
